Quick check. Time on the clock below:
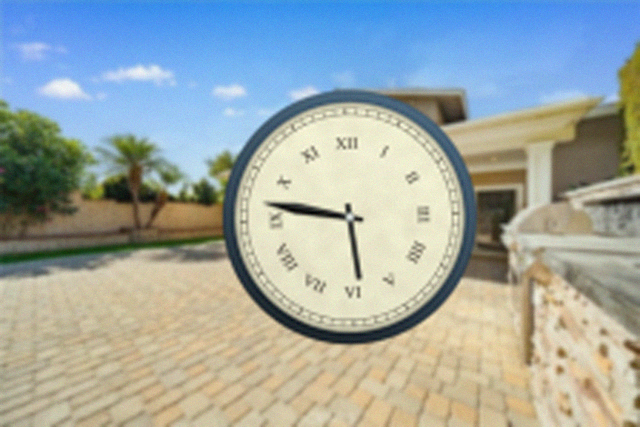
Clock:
5:47
